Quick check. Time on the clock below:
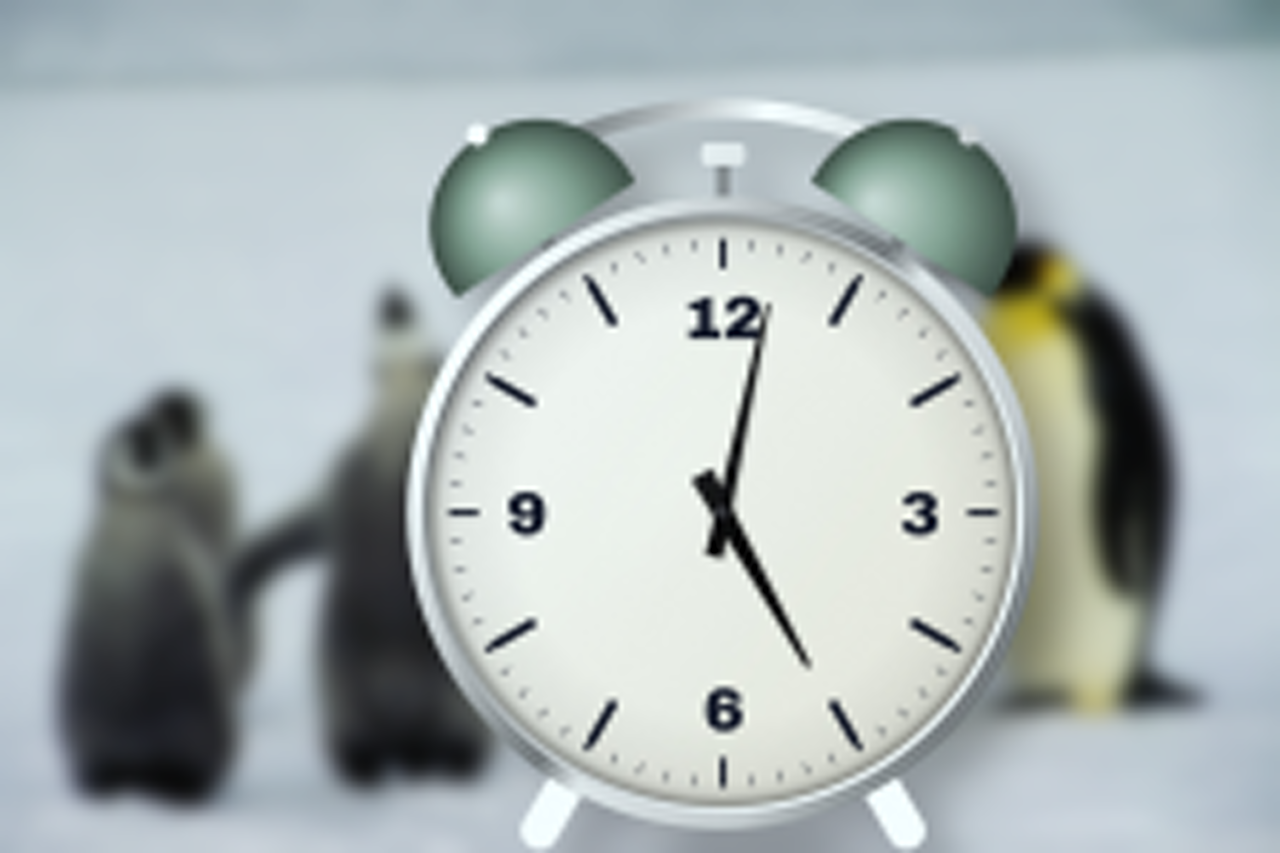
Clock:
5:02
